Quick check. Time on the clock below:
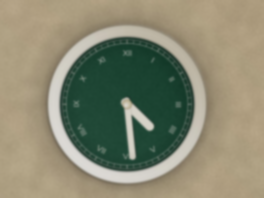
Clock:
4:29
